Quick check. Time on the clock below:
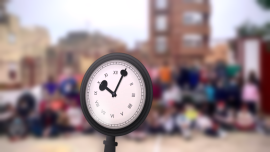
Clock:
10:04
